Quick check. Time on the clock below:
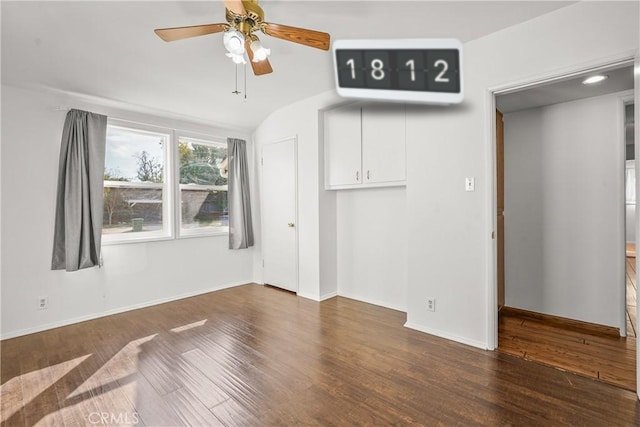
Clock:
18:12
